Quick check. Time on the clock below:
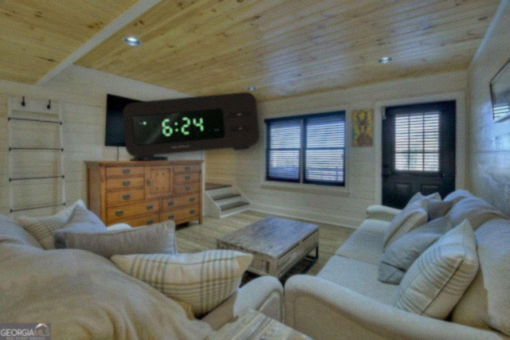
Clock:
6:24
